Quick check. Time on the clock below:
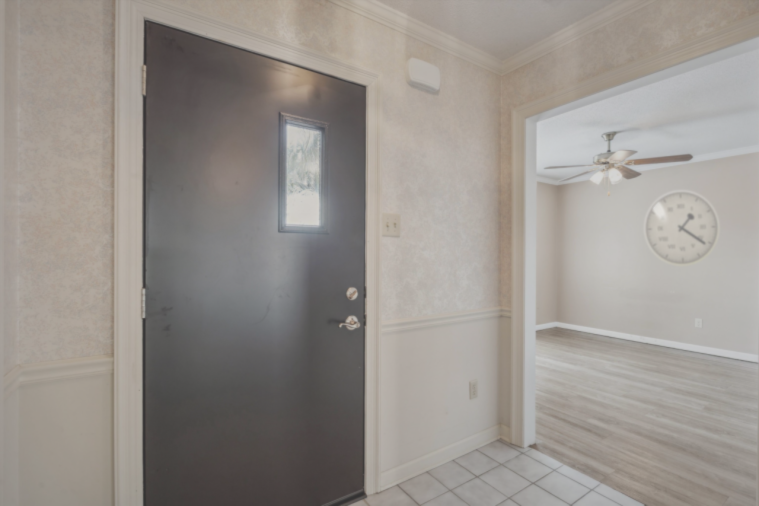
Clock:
1:21
